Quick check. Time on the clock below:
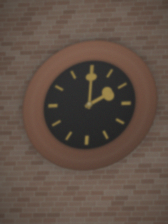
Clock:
2:00
